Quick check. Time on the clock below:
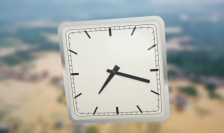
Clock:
7:18
